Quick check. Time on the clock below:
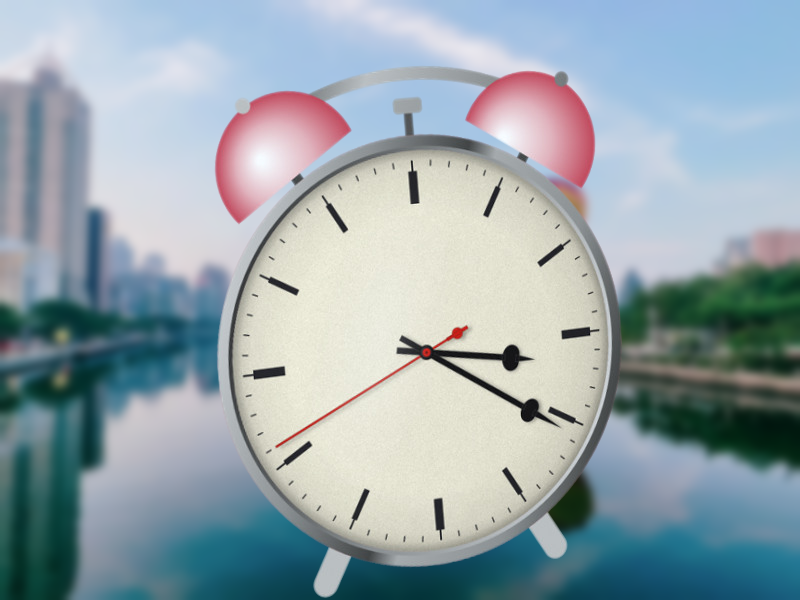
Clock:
3:20:41
